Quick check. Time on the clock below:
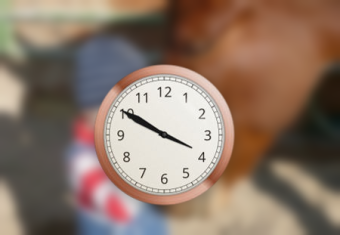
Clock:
3:50
